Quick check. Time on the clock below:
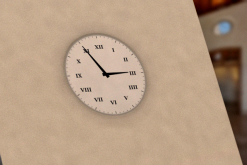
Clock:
2:55
